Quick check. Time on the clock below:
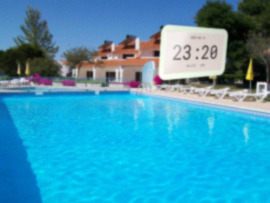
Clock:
23:20
